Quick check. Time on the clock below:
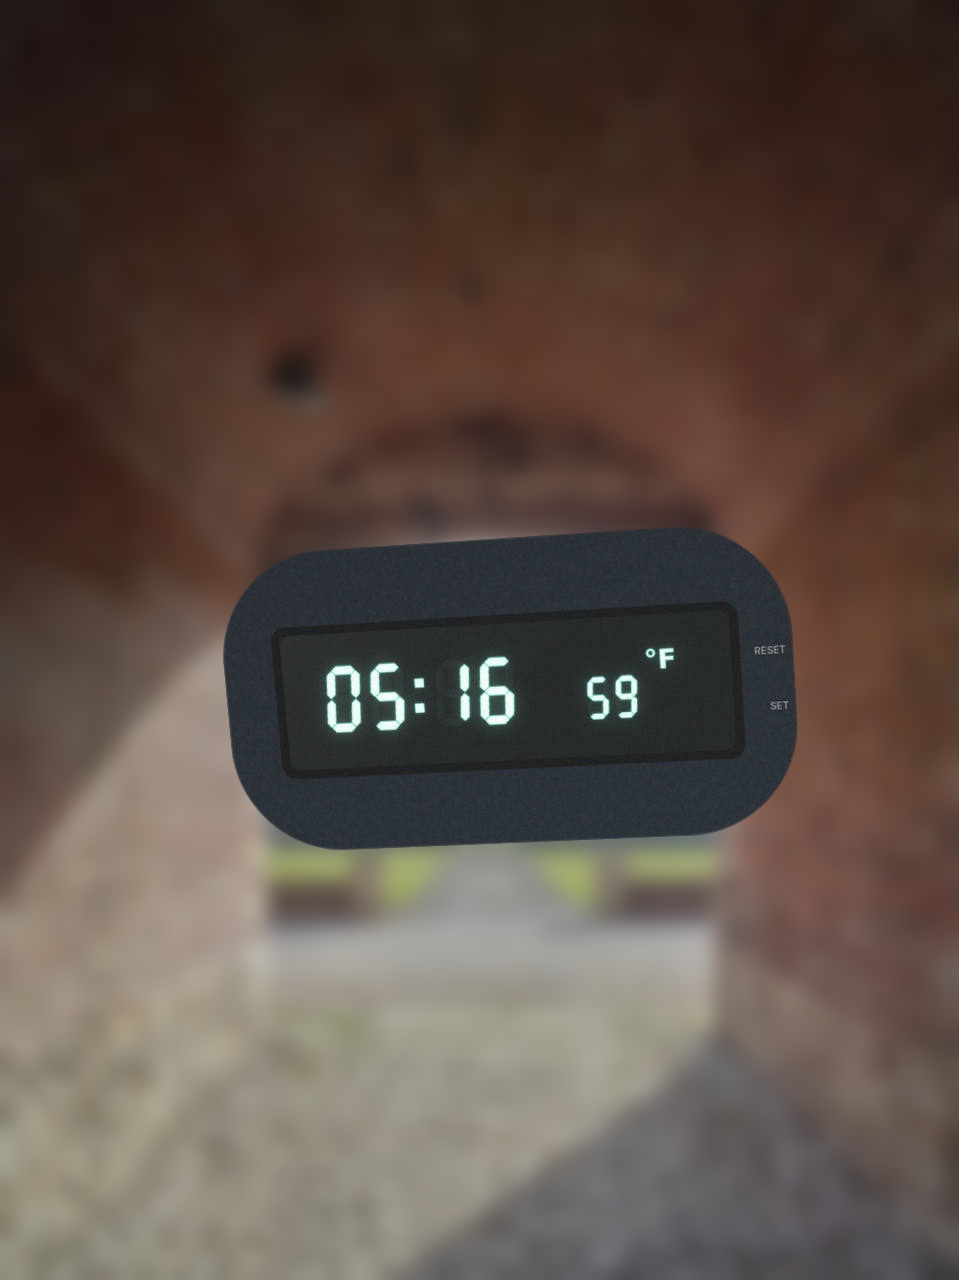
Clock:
5:16
